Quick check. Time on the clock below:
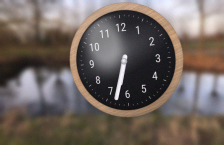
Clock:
6:33
